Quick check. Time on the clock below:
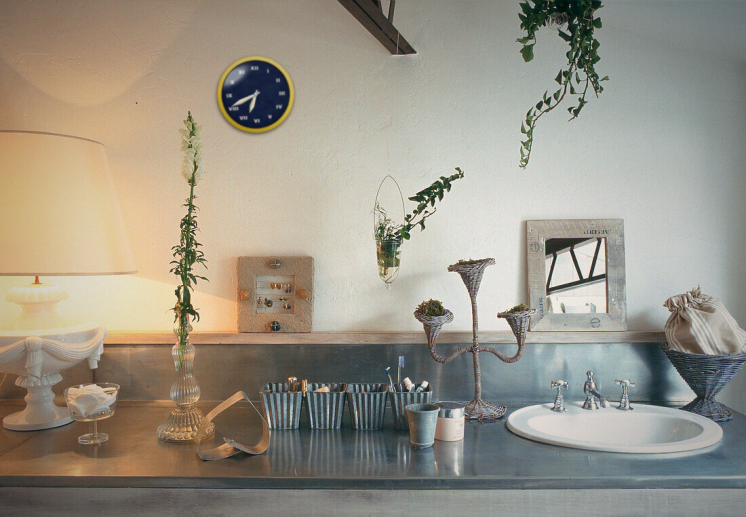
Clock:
6:41
